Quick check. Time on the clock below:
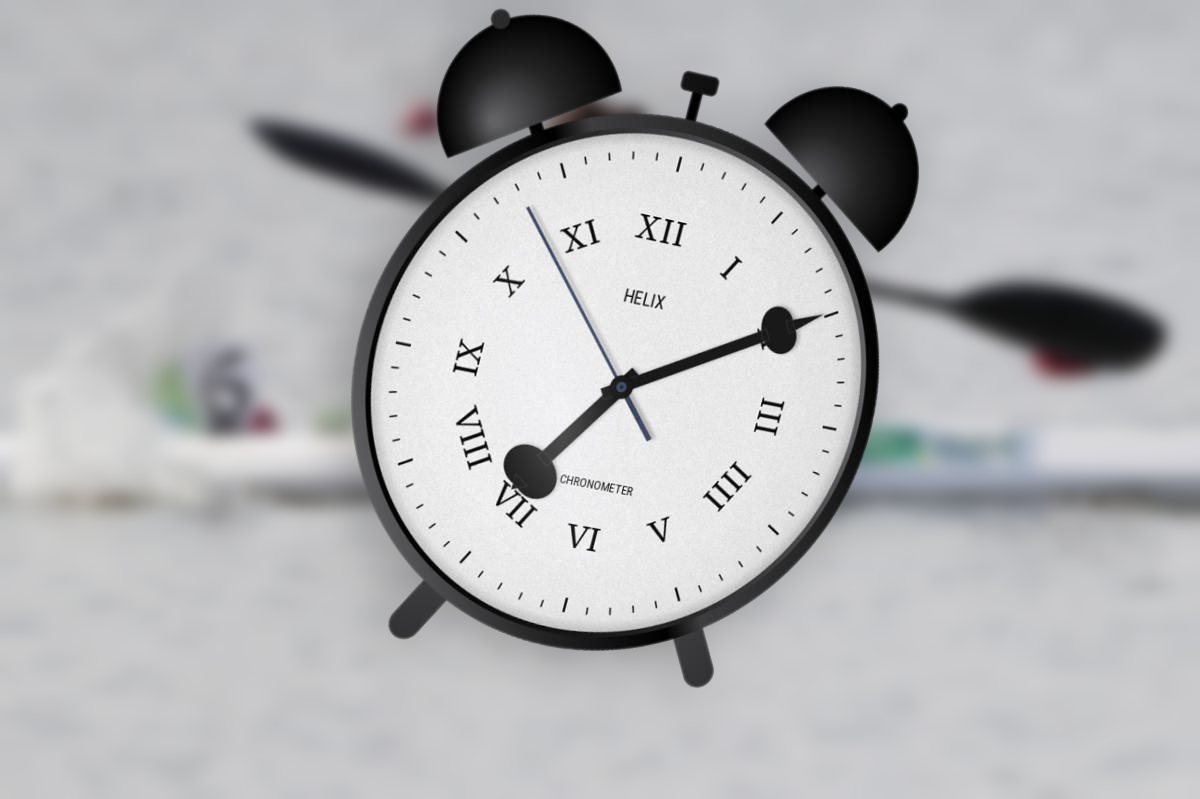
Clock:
7:09:53
